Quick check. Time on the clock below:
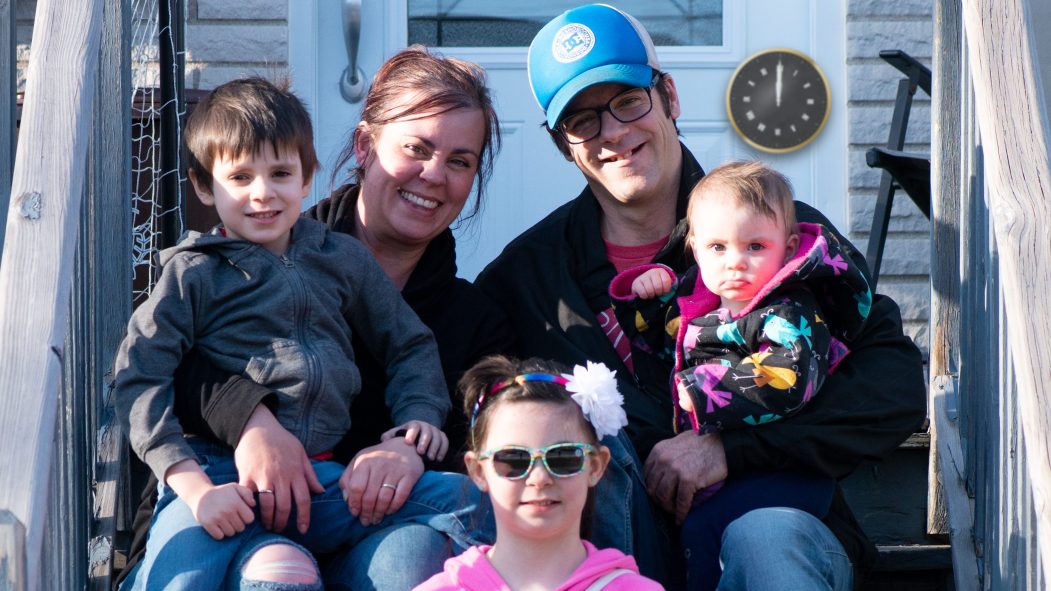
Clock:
12:00
